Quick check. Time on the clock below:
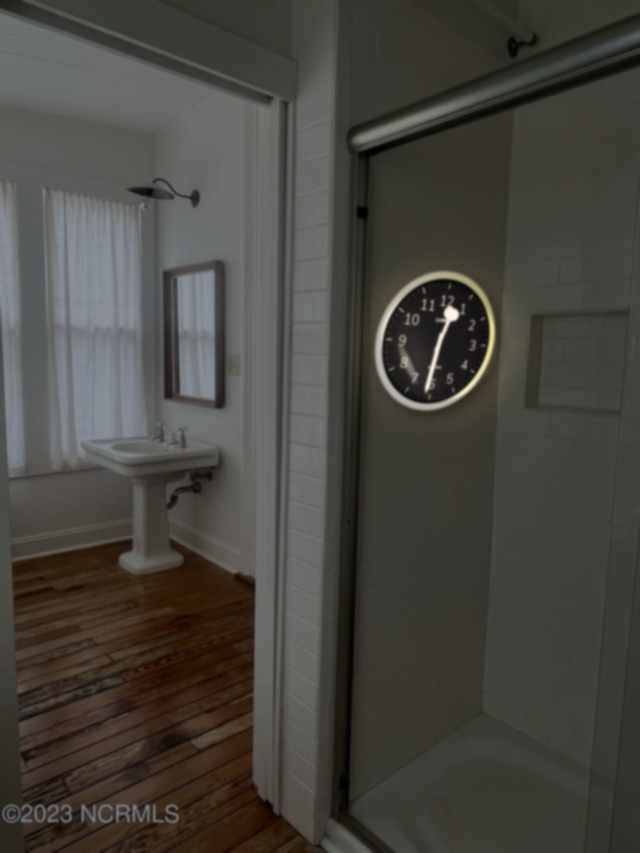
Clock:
12:31
